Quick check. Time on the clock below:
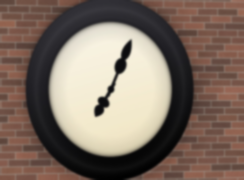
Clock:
7:04
